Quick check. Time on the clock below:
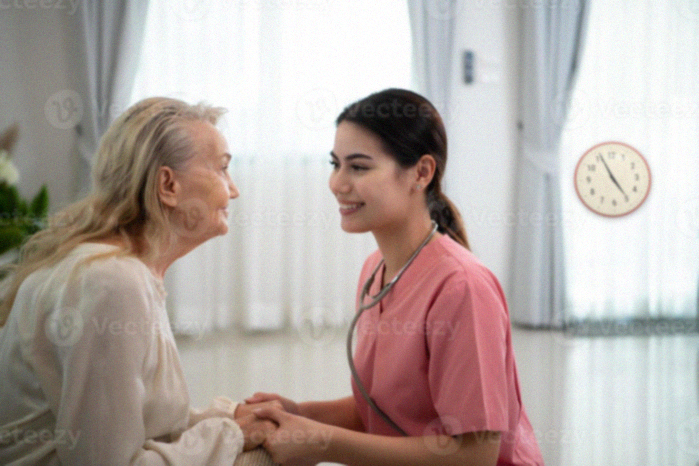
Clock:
4:56
